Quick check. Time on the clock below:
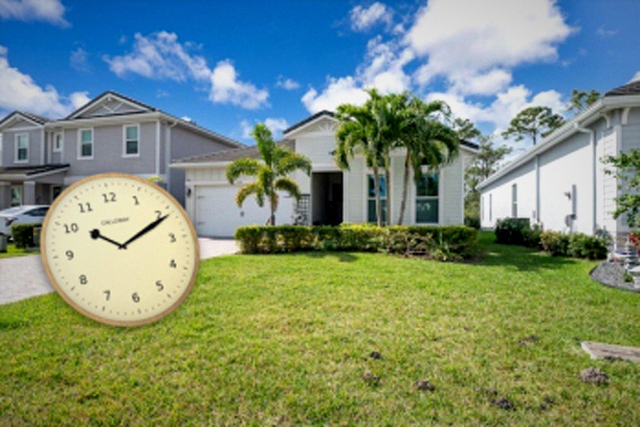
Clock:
10:11
